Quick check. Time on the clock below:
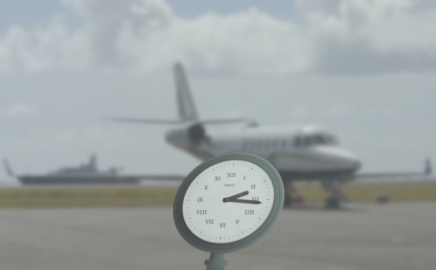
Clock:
2:16
